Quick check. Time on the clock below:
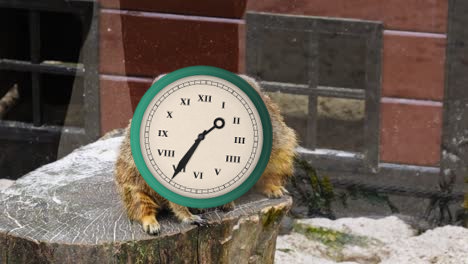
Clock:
1:35
